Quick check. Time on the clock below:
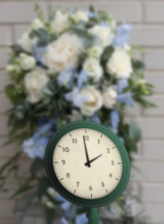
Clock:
1:59
